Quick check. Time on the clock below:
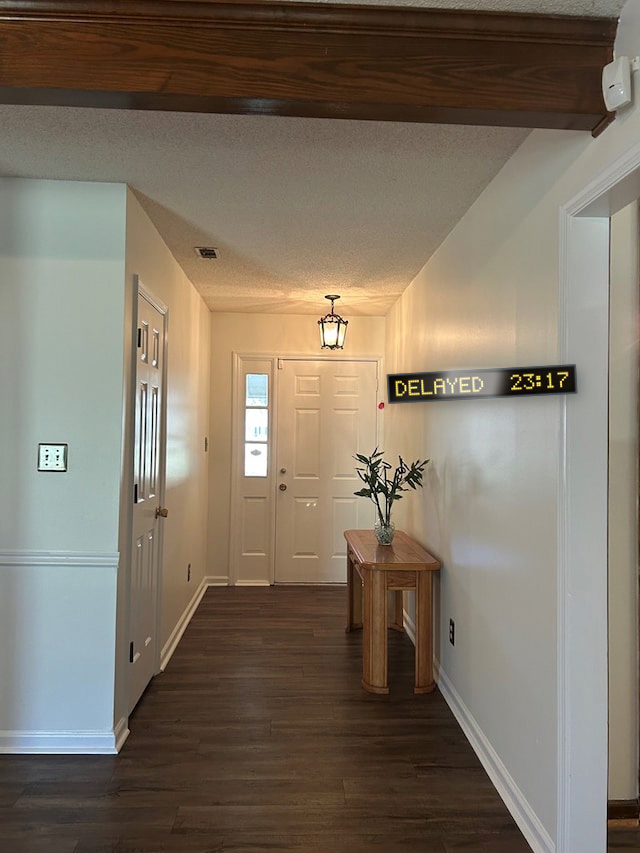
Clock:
23:17
